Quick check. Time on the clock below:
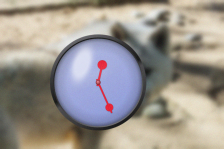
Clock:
12:26
